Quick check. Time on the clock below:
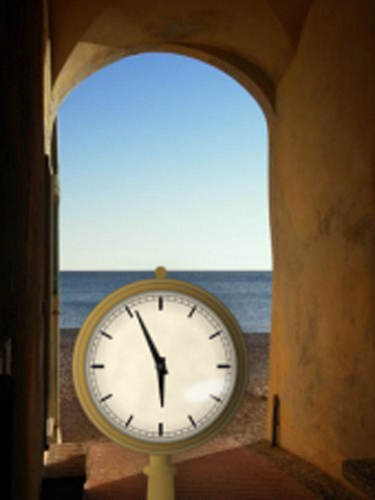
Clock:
5:56
